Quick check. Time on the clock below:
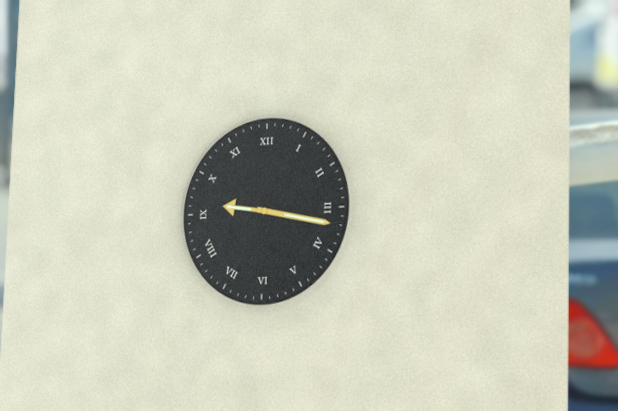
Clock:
9:17
